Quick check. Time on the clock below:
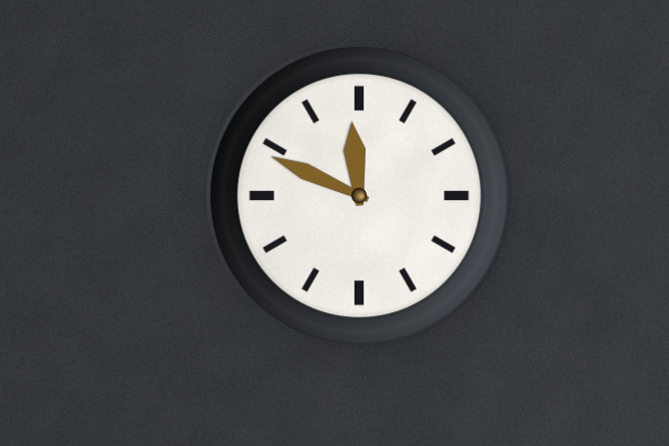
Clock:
11:49
